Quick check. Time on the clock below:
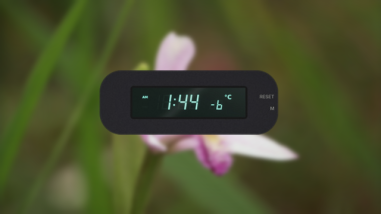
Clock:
1:44
